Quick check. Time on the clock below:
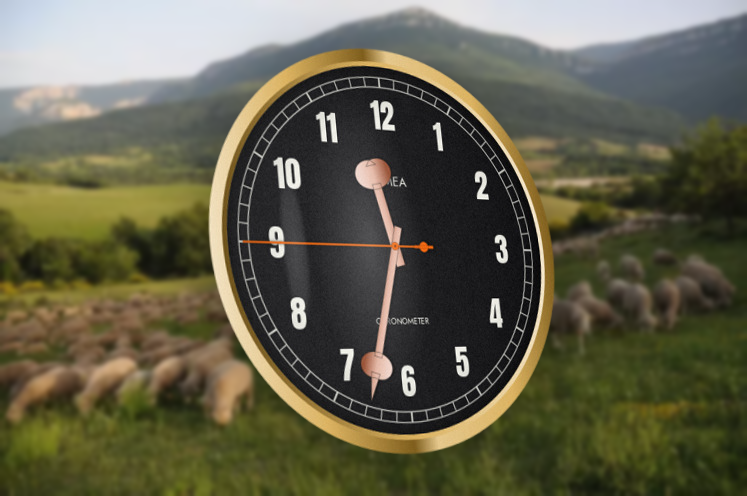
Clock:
11:32:45
